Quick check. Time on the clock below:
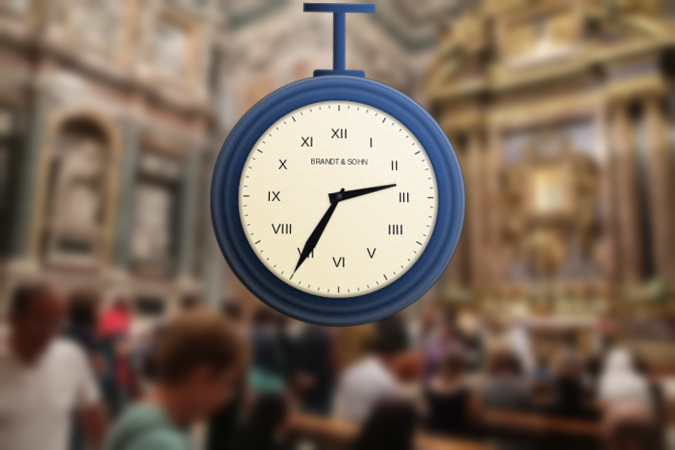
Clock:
2:35
